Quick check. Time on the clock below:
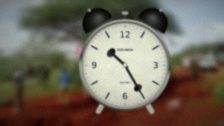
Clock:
10:25
